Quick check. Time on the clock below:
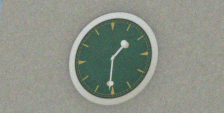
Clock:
1:31
